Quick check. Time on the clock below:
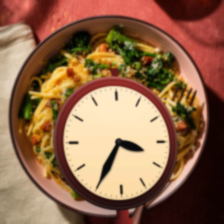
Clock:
3:35
